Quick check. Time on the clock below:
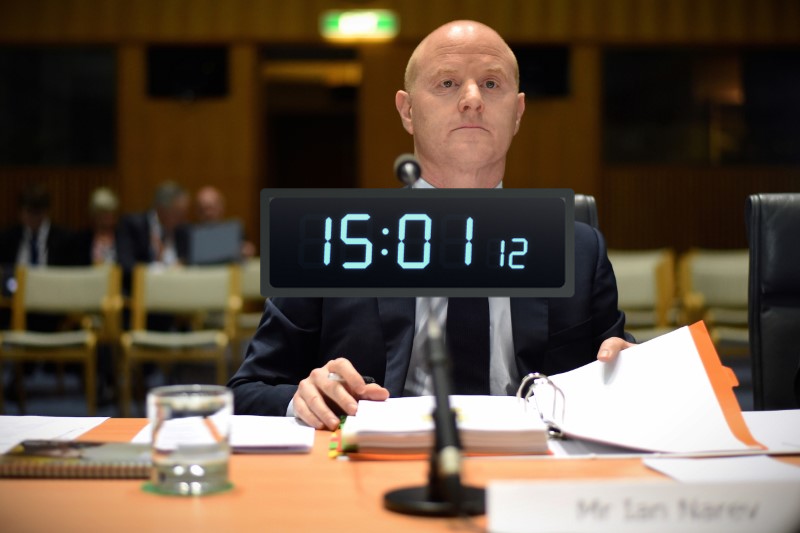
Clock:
15:01:12
